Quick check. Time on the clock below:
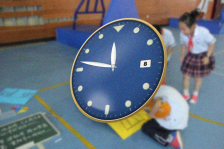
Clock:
11:47
